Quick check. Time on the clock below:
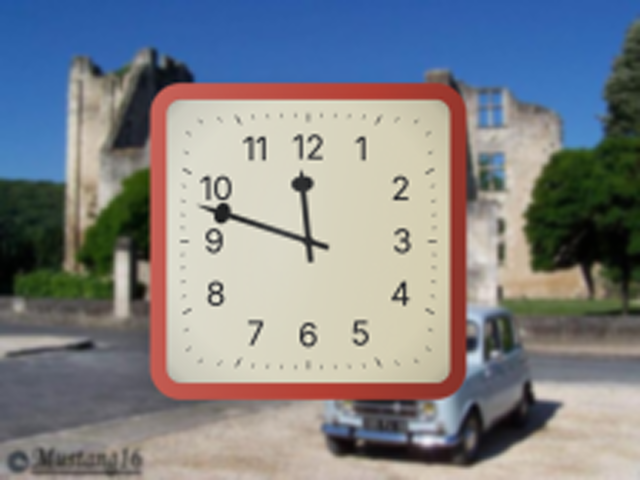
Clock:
11:48
